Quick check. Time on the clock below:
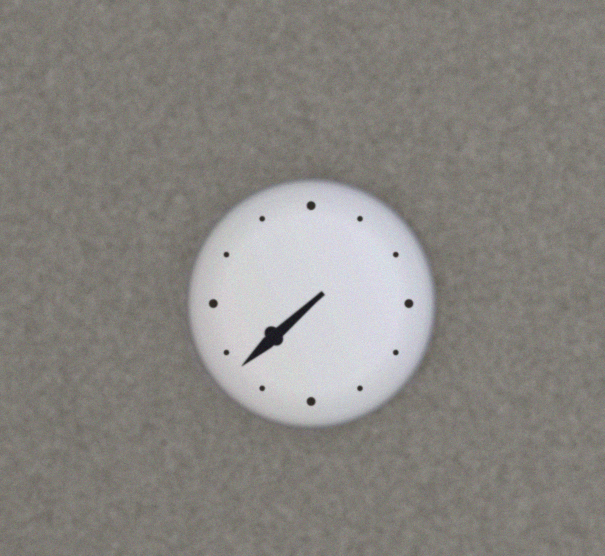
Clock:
7:38
